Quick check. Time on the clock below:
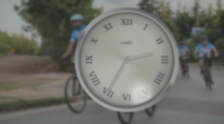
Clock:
2:35
